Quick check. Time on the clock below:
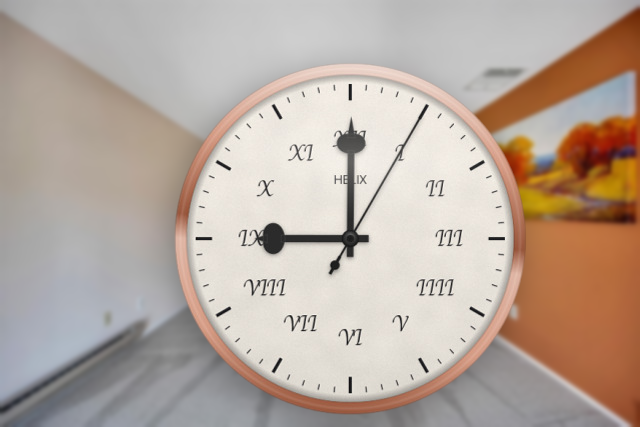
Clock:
9:00:05
